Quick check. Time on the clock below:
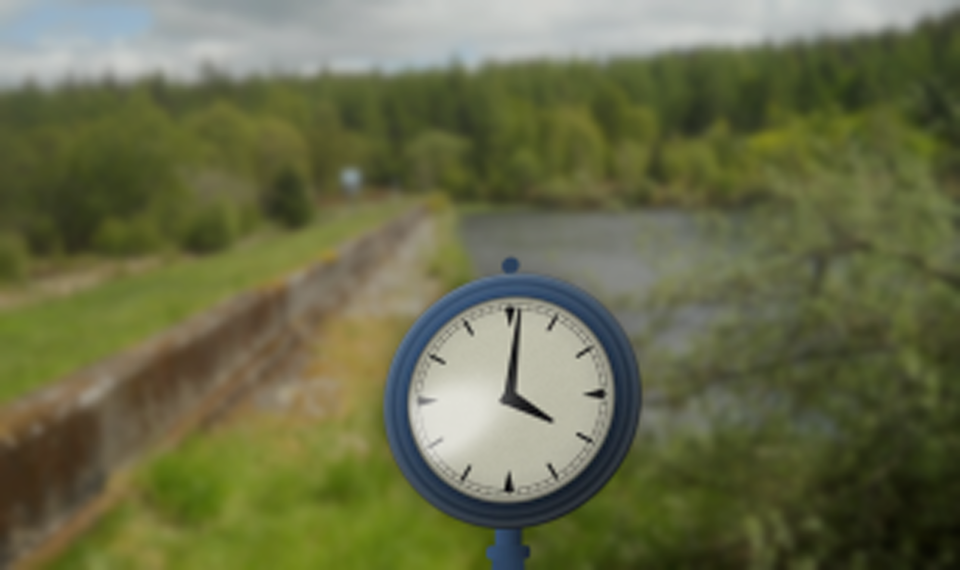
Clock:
4:01
